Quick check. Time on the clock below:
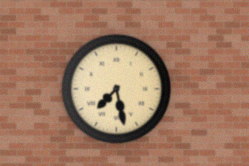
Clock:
7:28
